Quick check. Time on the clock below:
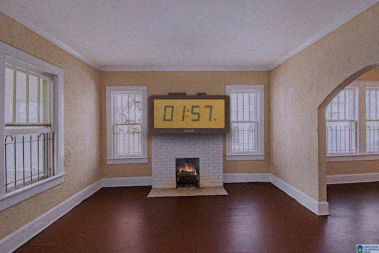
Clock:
1:57
